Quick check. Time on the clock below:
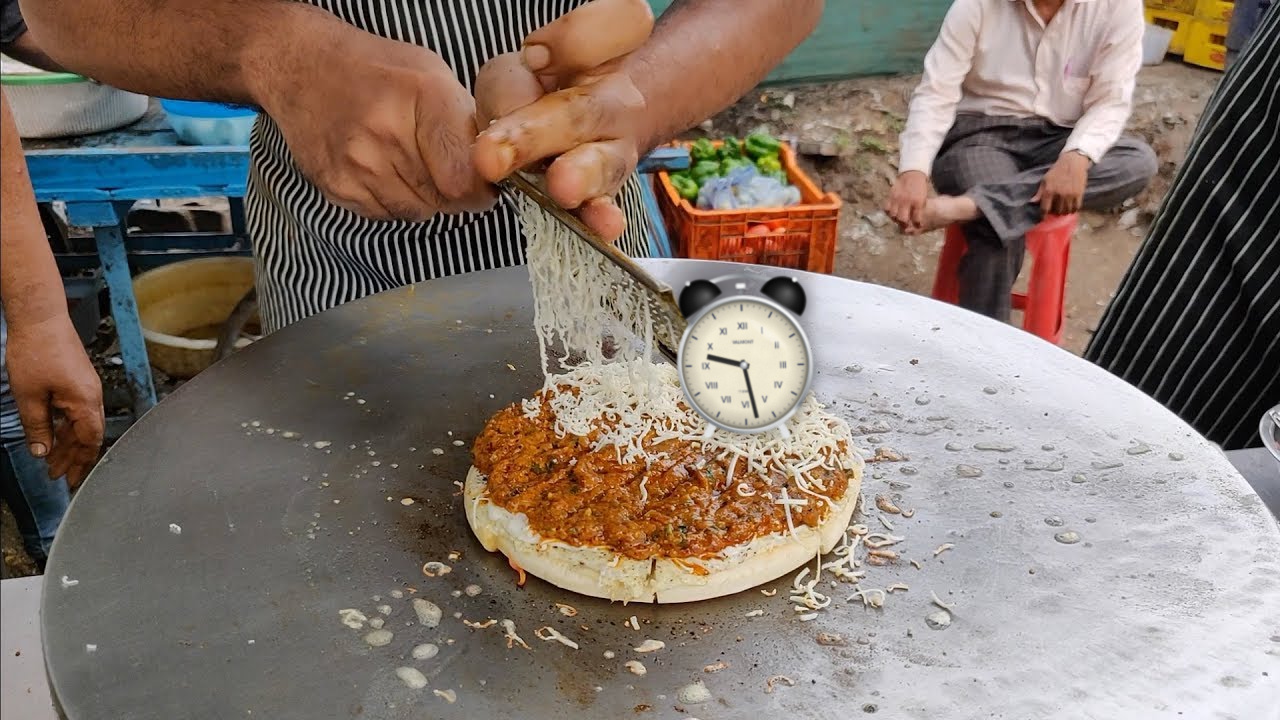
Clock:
9:28
